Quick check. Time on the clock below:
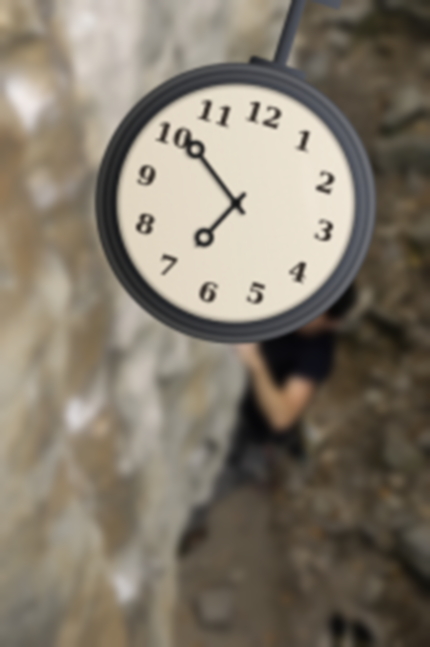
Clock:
6:51
